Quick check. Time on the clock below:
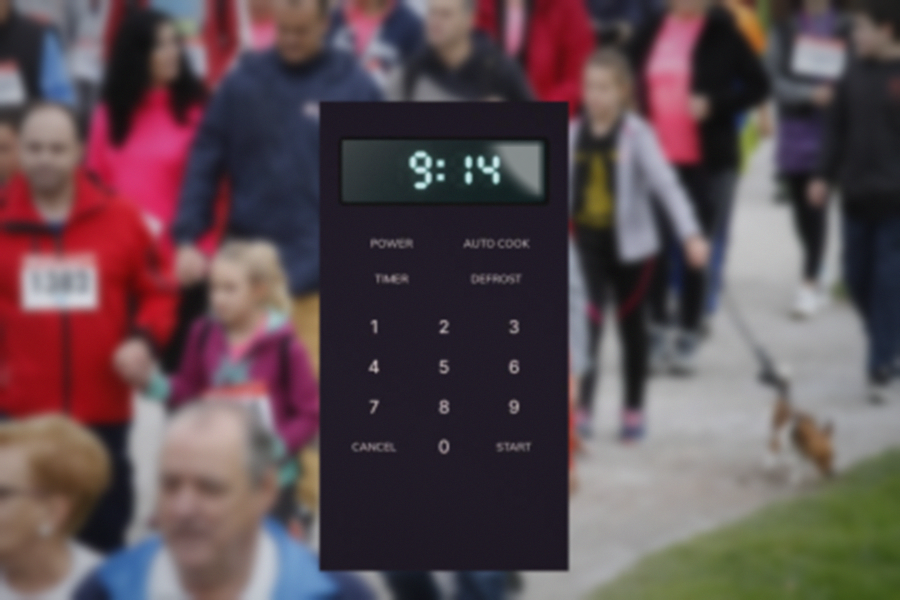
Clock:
9:14
